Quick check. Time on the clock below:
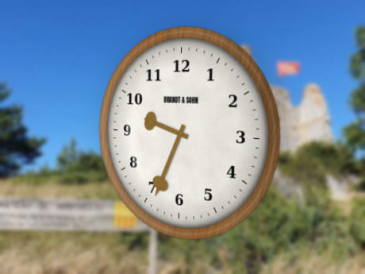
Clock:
9:34
